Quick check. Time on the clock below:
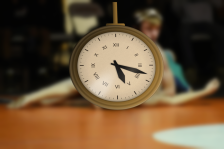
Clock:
5:18
